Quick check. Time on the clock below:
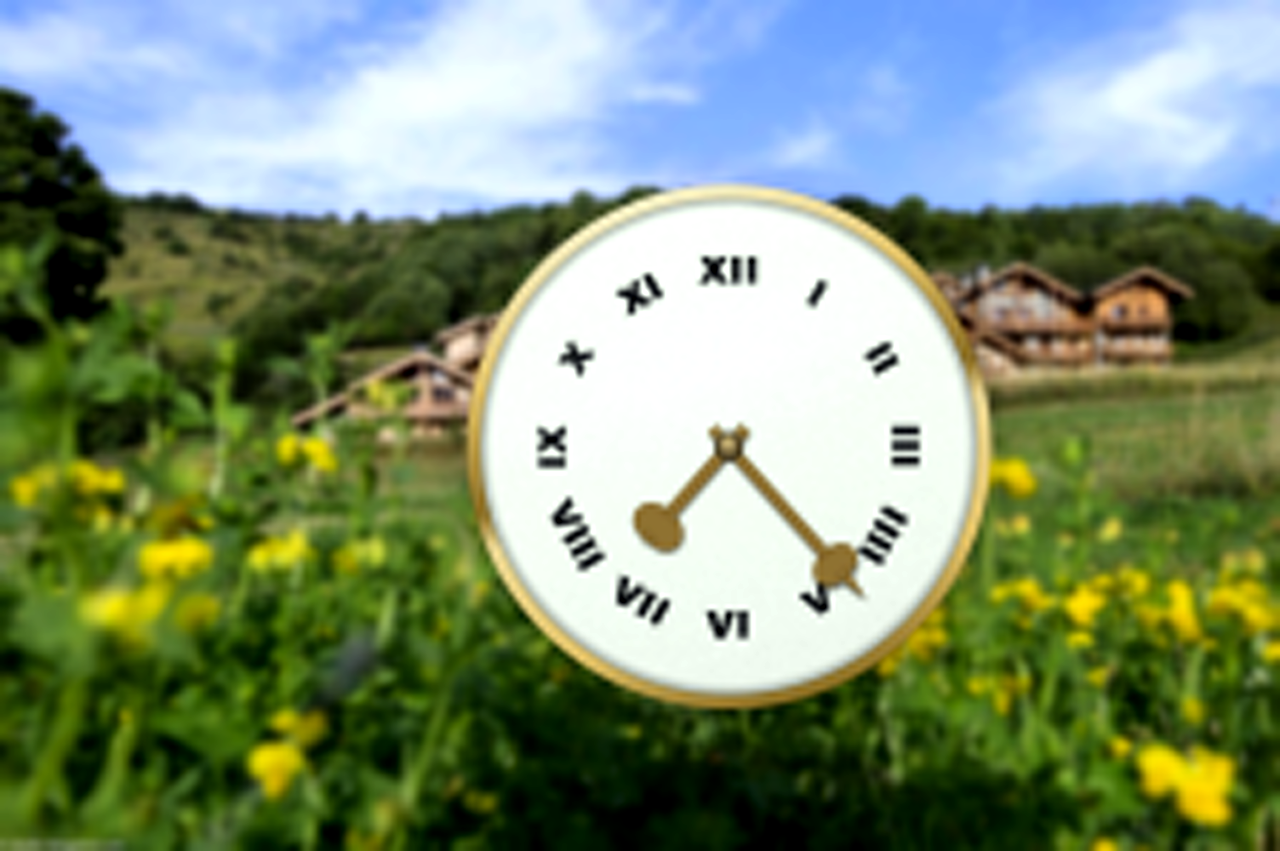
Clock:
7:23
